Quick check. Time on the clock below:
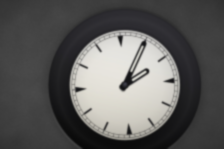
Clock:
2:05
